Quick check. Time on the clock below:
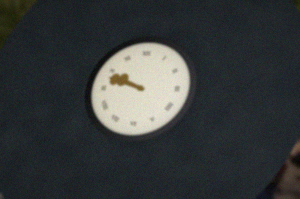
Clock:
9:48
